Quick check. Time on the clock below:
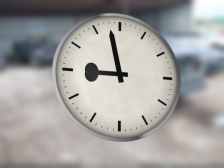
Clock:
8:58
